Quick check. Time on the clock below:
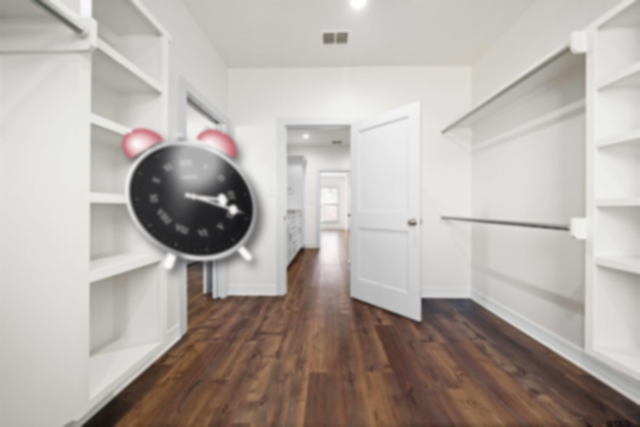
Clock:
3:19
